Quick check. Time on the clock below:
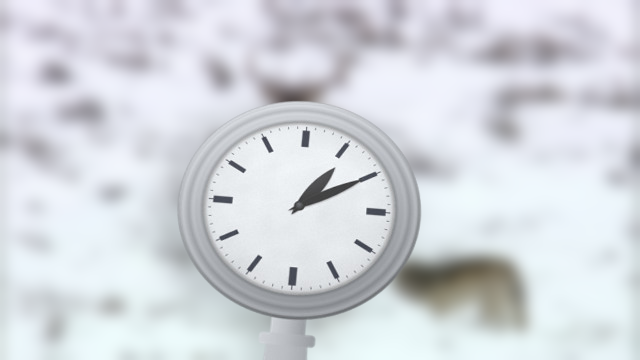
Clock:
1:10
